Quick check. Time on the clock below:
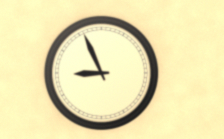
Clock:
8:56
